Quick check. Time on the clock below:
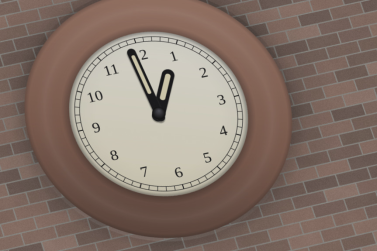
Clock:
12:59
